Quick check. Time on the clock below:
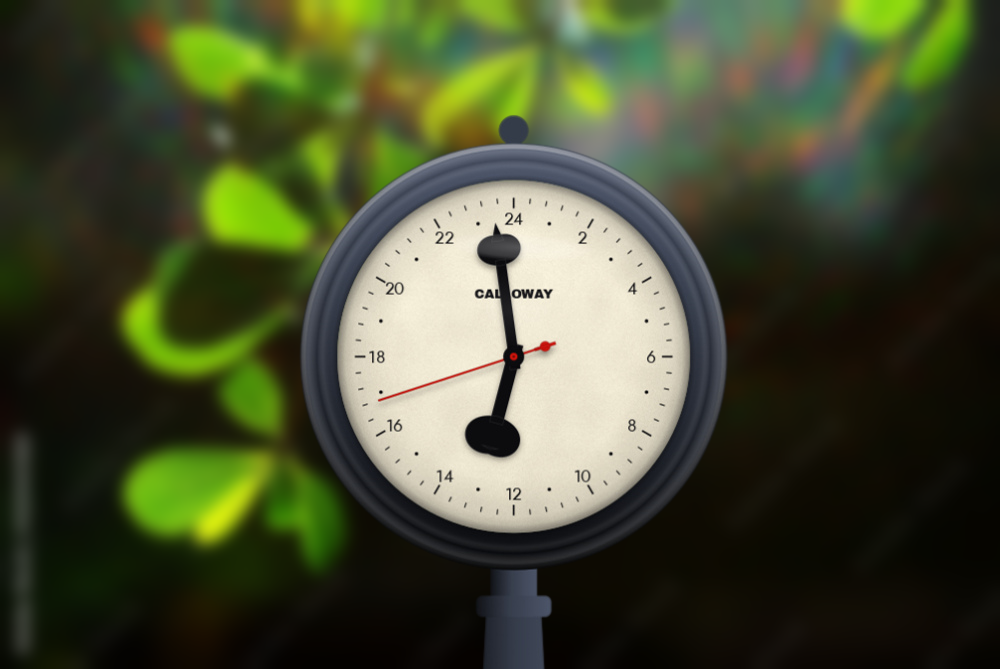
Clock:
12:58:42
